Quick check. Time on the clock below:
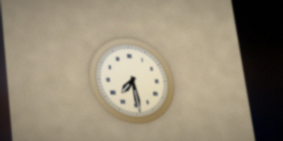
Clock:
7:29
